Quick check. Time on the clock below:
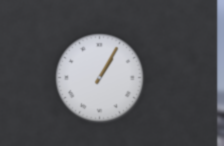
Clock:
1:05
